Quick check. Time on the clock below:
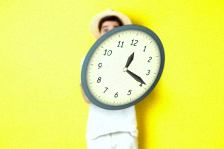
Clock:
12:19
